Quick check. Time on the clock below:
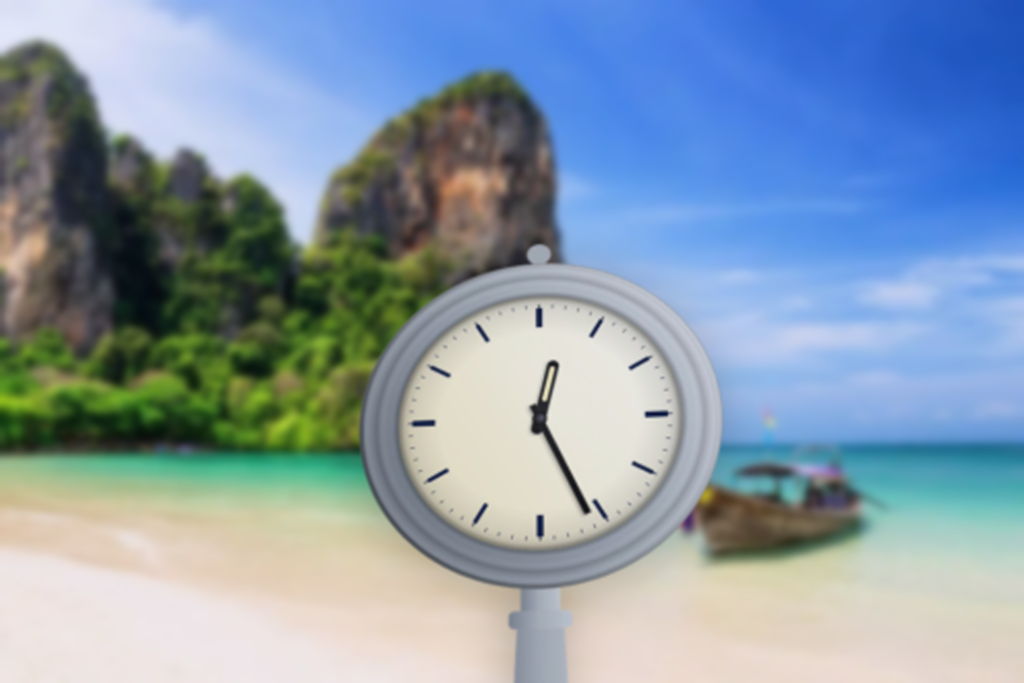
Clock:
12:26
